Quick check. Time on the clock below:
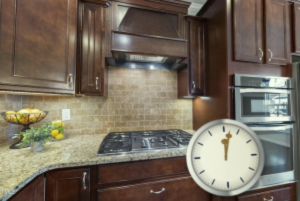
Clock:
12:02
